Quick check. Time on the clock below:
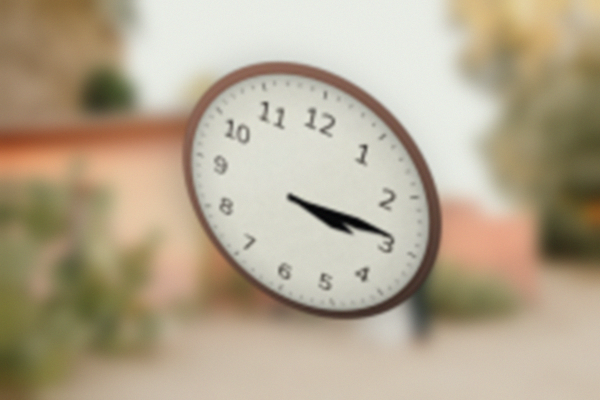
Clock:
3:14
